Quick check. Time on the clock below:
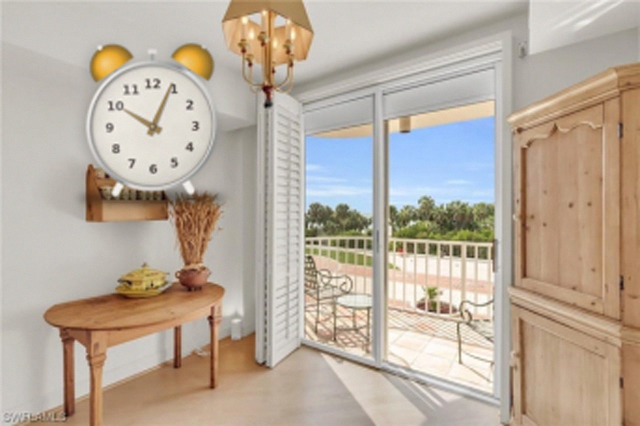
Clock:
10:04
